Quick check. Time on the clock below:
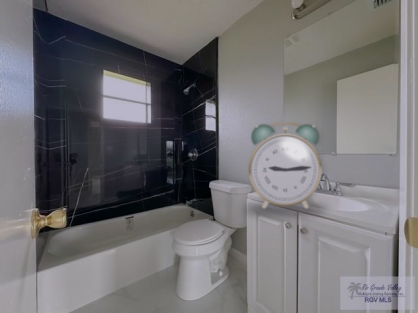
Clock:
9:14
